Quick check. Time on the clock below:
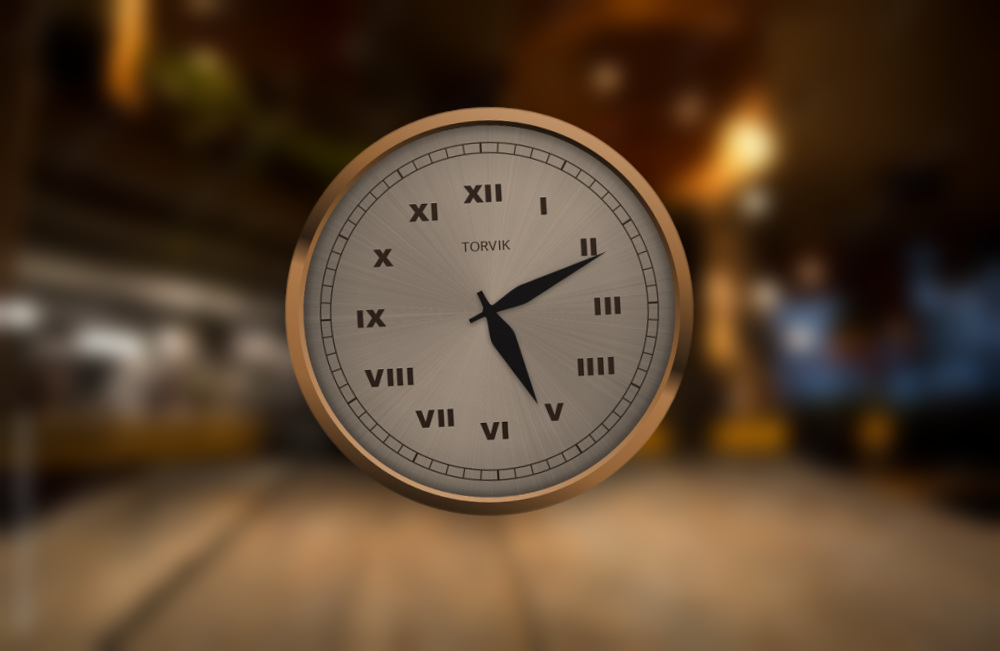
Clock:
5:11
